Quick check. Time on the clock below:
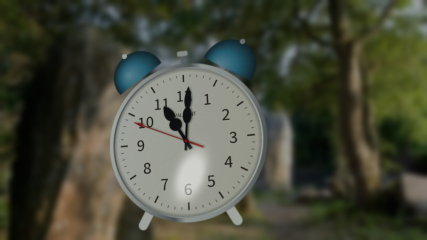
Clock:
11:00:49
